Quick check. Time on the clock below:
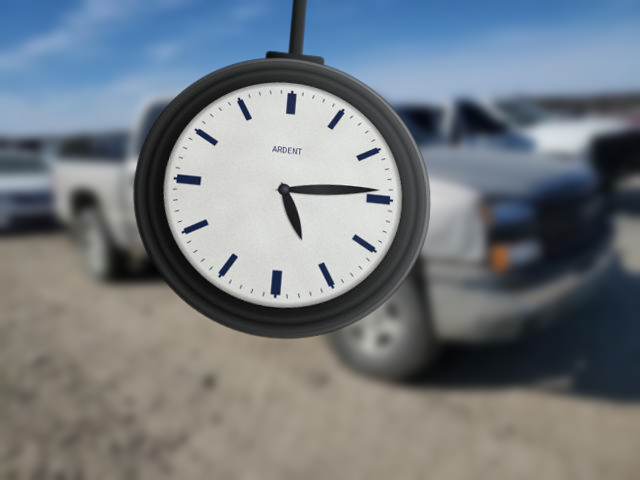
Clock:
5:14
